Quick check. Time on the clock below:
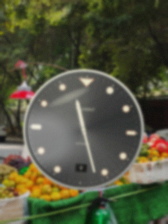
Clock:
11:27
